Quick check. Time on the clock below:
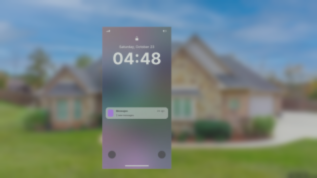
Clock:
4:48
